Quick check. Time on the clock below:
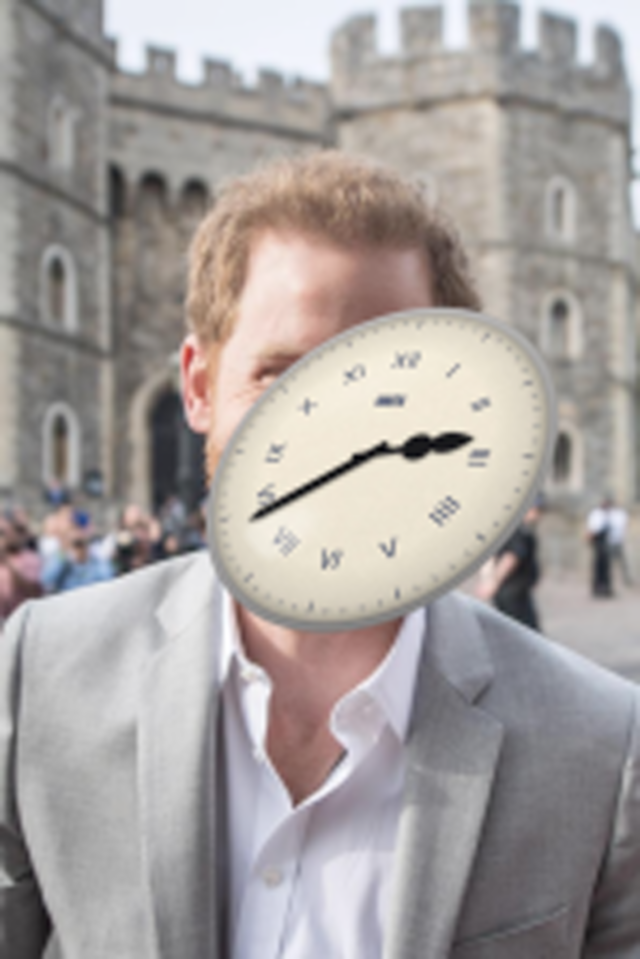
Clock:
2:39
